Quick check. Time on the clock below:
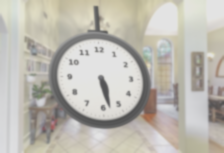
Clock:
5:28
